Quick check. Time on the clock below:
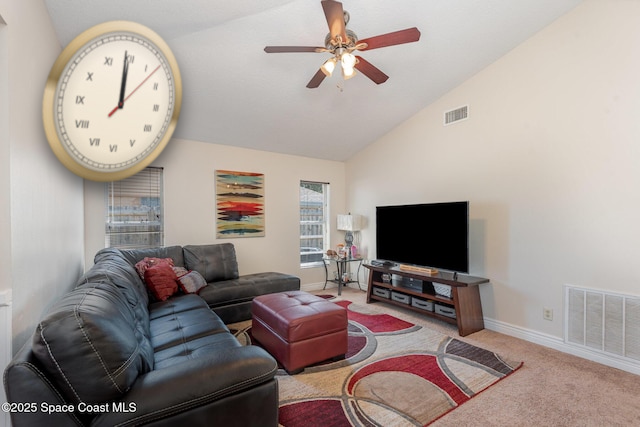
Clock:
11:59:07
